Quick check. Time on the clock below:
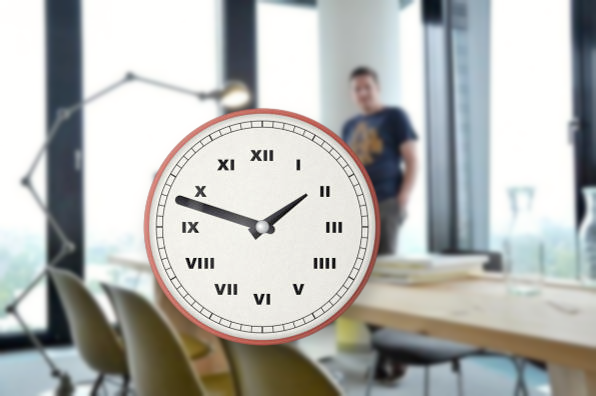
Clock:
1:48
